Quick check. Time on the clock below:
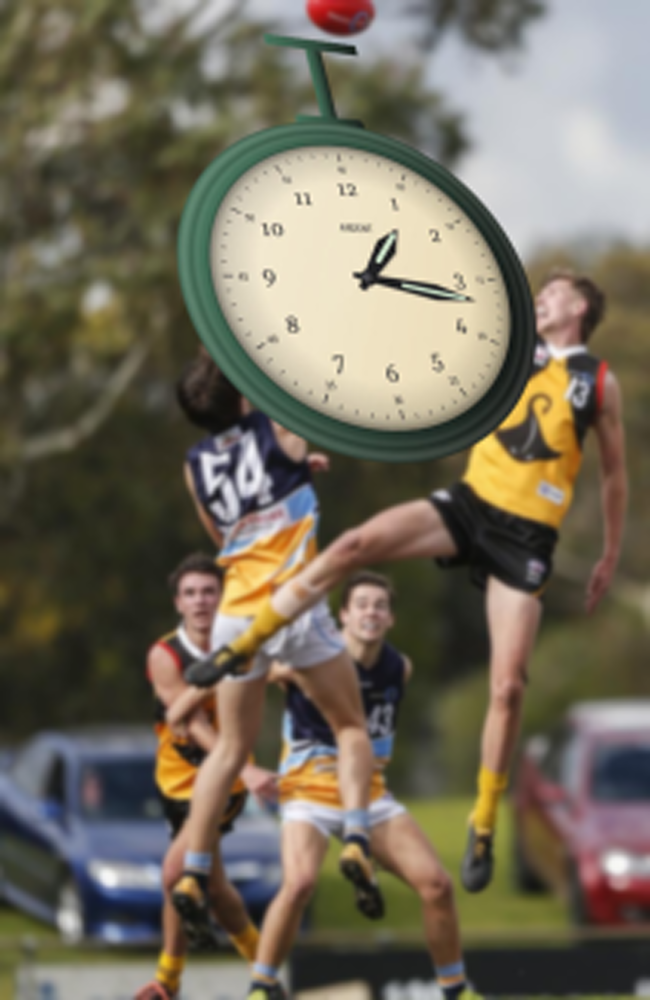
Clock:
1:17
